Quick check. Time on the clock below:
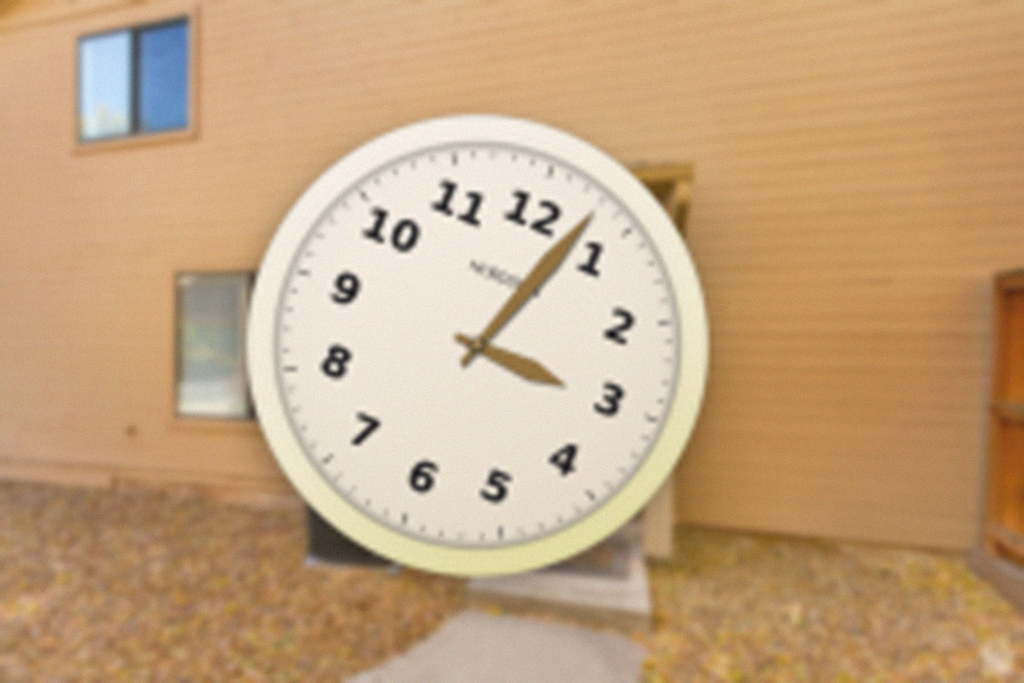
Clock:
3:03
